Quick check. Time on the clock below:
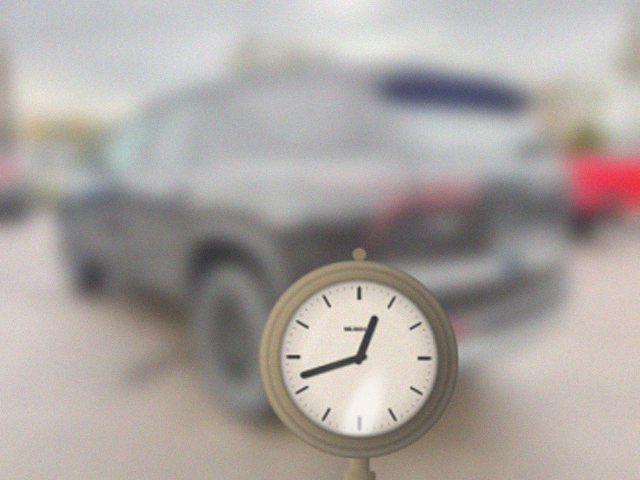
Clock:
12:42
